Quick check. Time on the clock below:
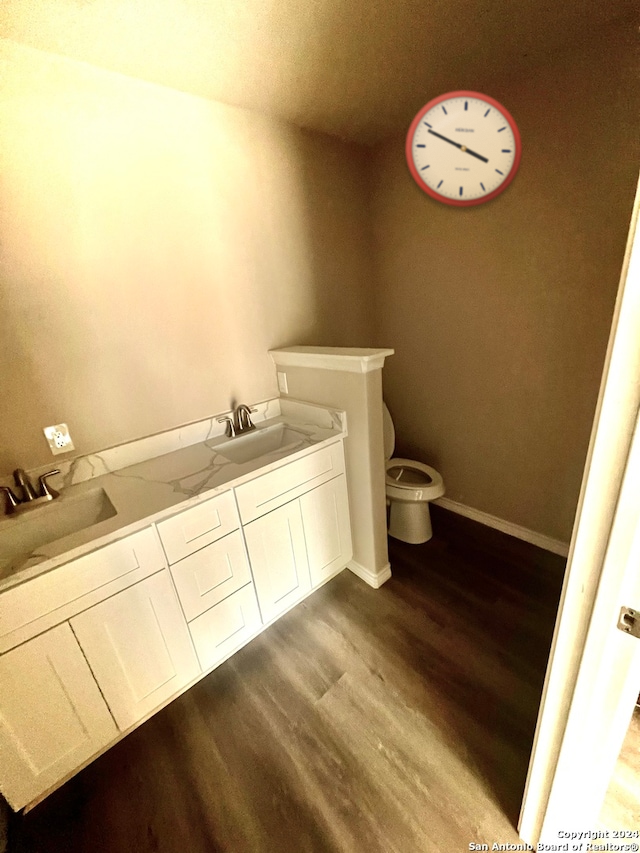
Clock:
3:49
